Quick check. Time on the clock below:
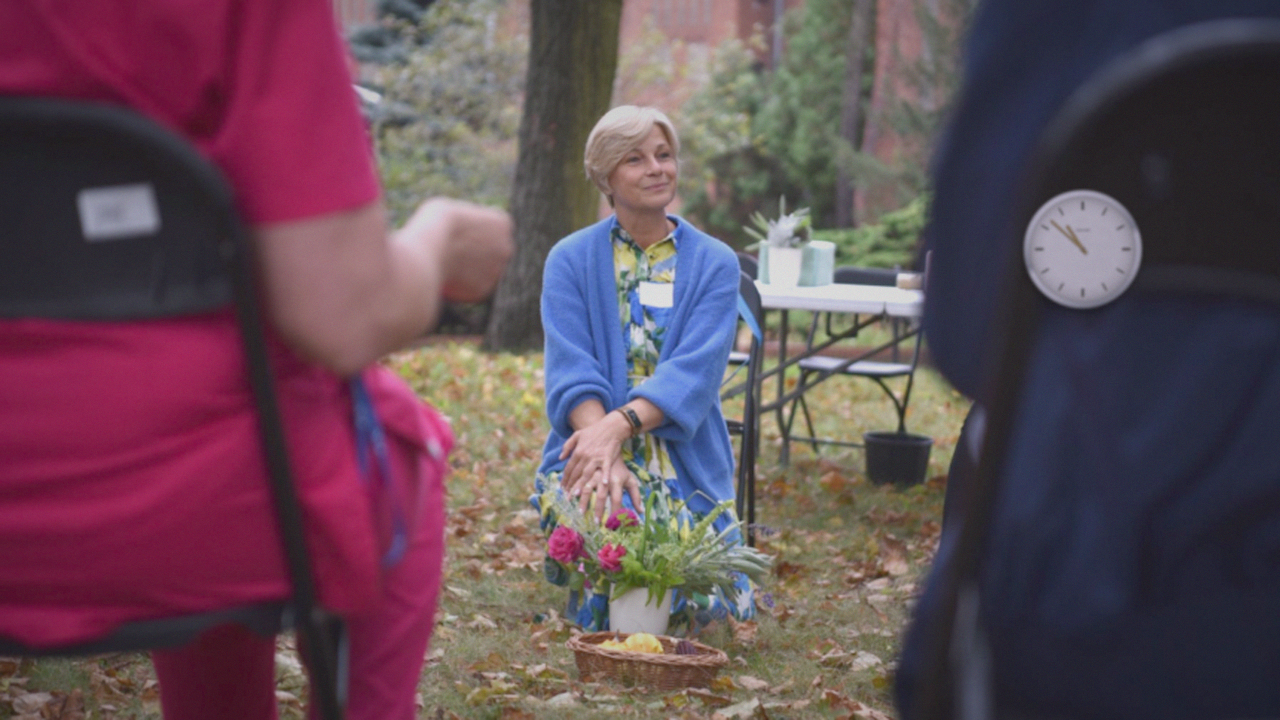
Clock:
10:52
